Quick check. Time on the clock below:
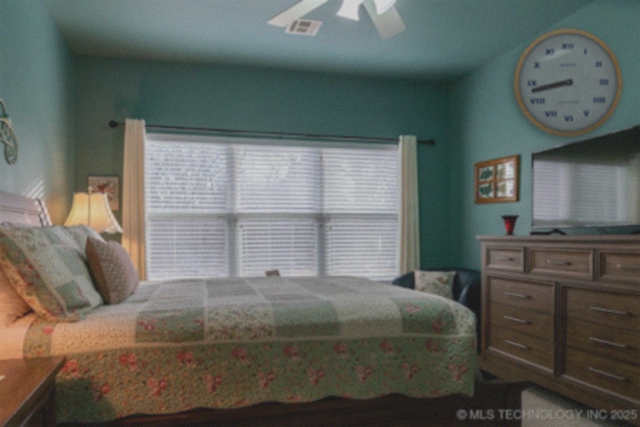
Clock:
8:43
